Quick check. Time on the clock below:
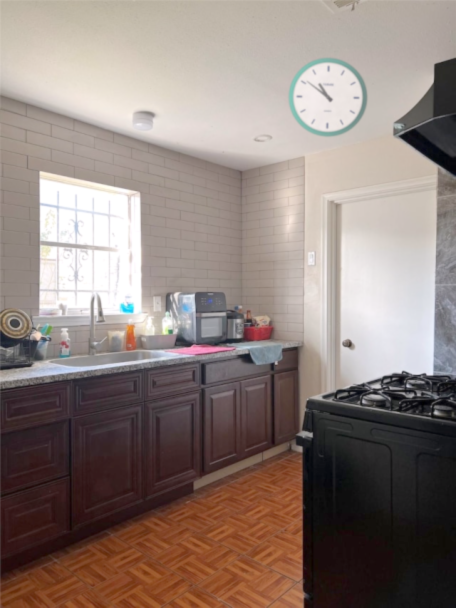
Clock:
10:51
